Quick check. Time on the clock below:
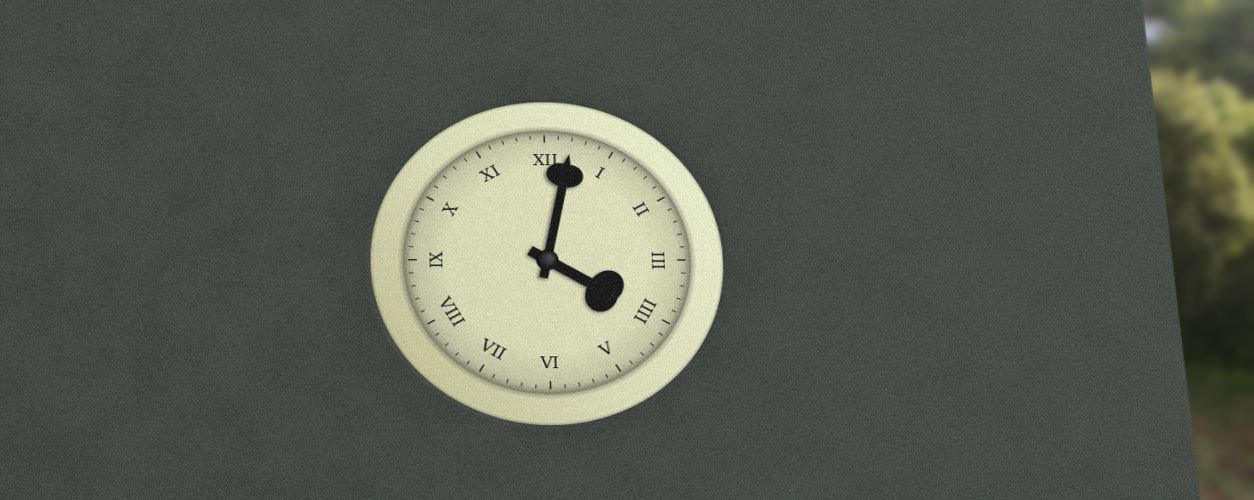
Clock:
4:02
